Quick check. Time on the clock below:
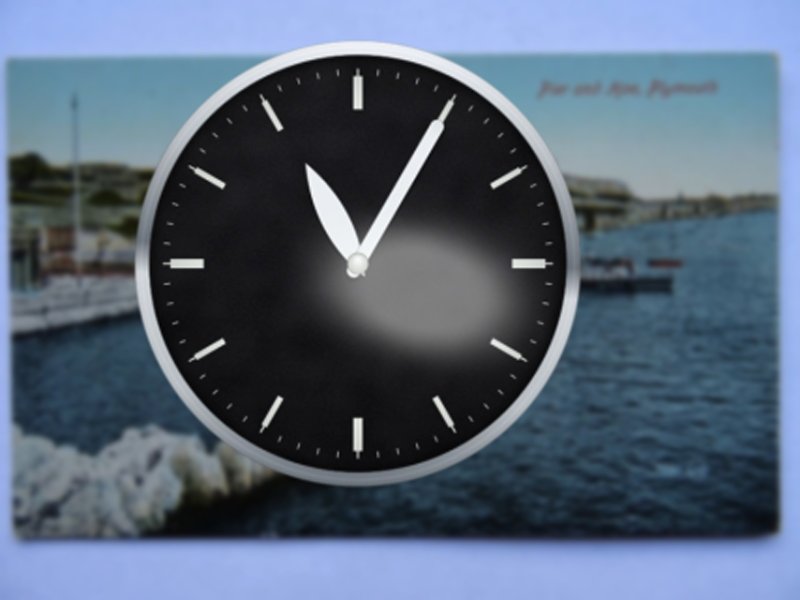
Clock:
11:05
